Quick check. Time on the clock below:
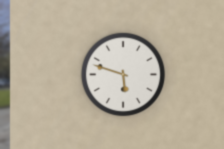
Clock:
5:48
